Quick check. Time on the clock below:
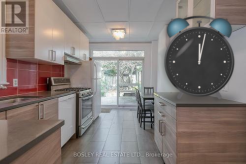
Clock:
12:02
